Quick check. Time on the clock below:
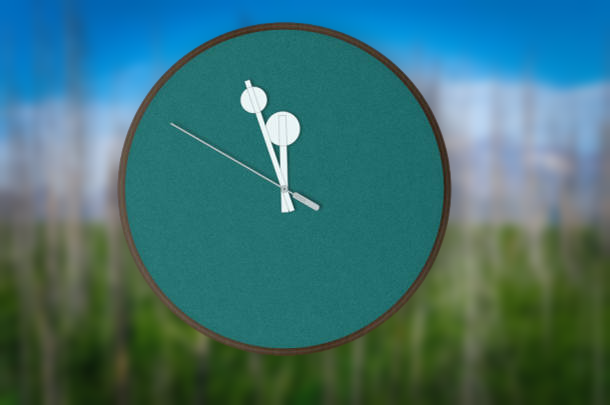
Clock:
11:56:50
